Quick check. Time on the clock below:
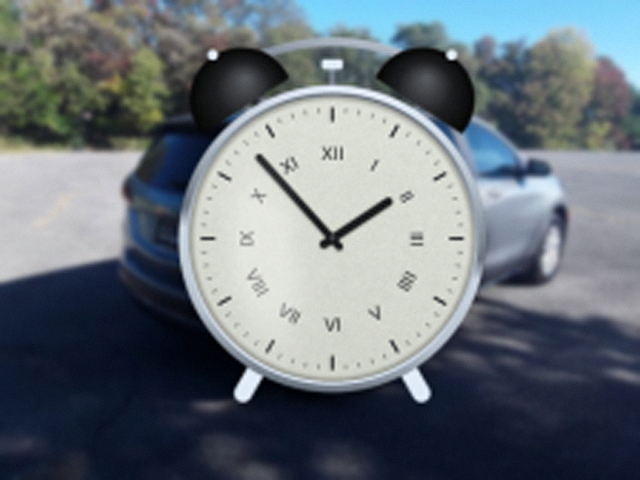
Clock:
1:53
